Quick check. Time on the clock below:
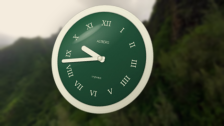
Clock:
9:43
